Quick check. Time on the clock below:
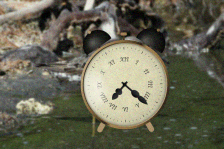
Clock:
7:22
